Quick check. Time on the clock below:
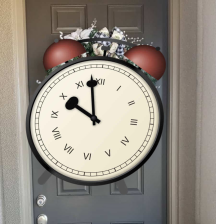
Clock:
9:58
